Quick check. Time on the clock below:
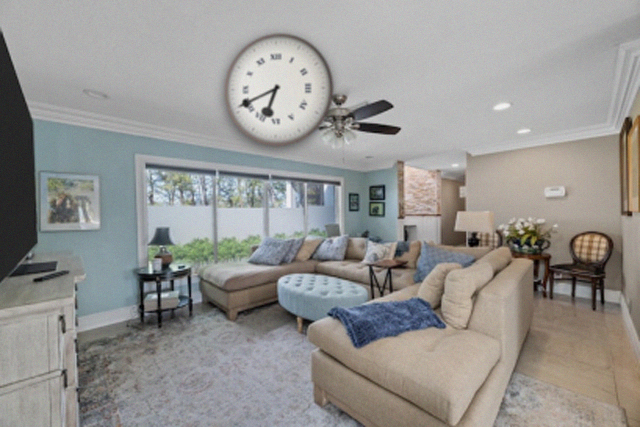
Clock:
6:41
